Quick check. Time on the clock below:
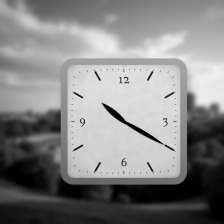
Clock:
10:20
